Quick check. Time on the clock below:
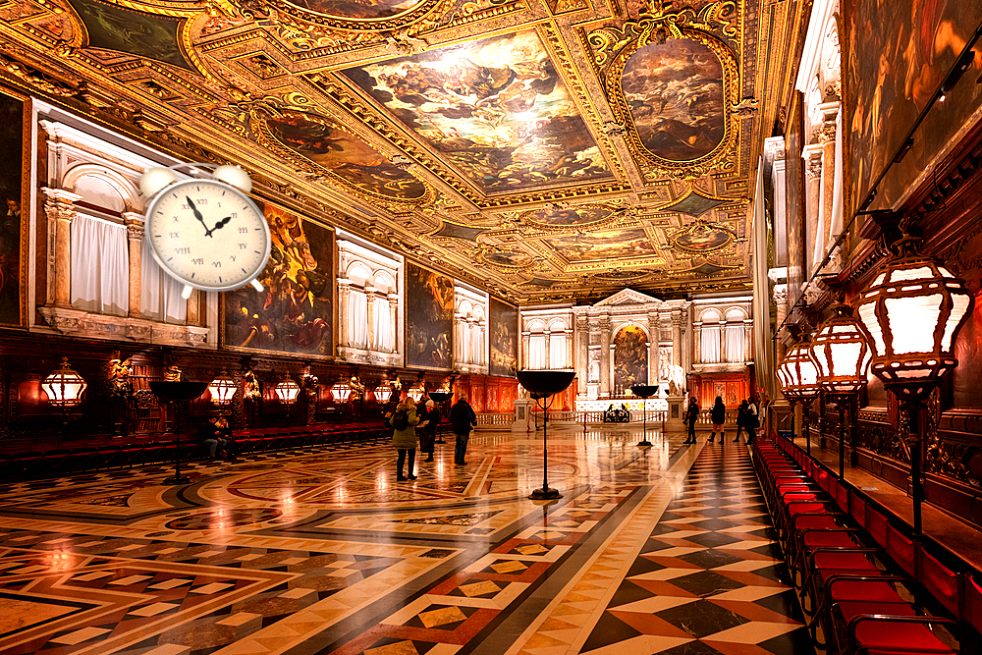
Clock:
1:57
